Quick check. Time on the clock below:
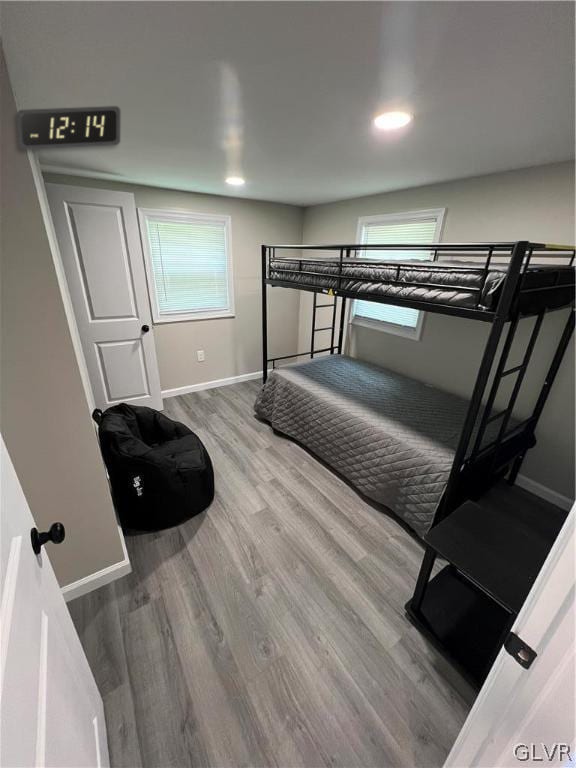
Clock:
12:14
